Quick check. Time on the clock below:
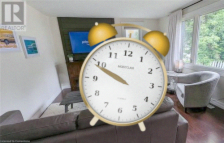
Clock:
9:49
